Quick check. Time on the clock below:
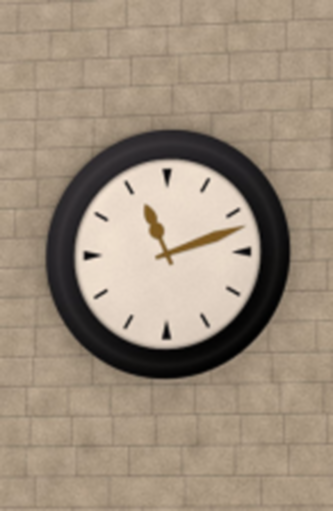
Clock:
11:12
